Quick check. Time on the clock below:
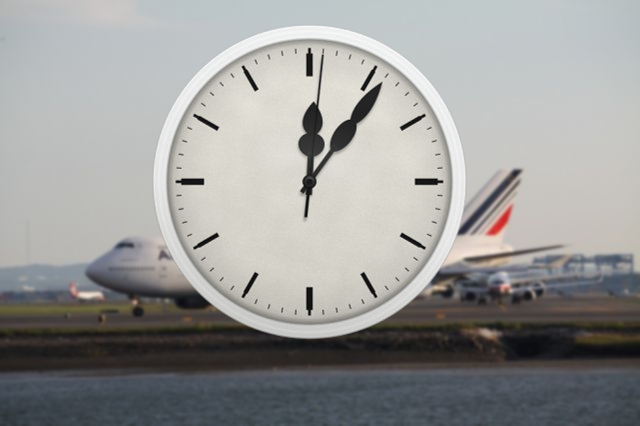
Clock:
12:06:01
